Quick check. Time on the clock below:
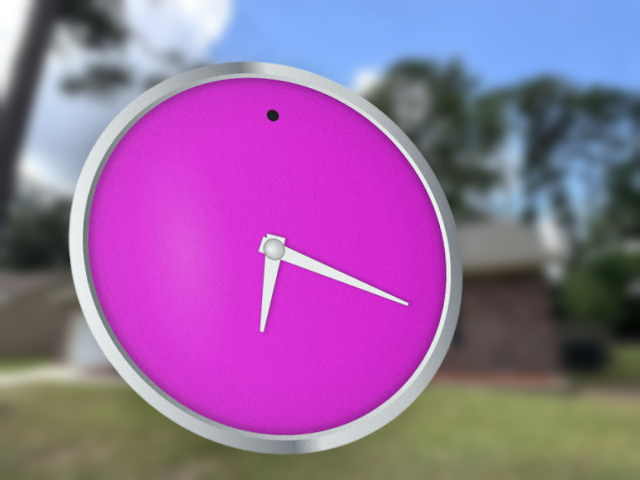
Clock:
6:18
